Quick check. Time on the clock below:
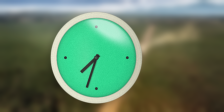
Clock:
7:33
